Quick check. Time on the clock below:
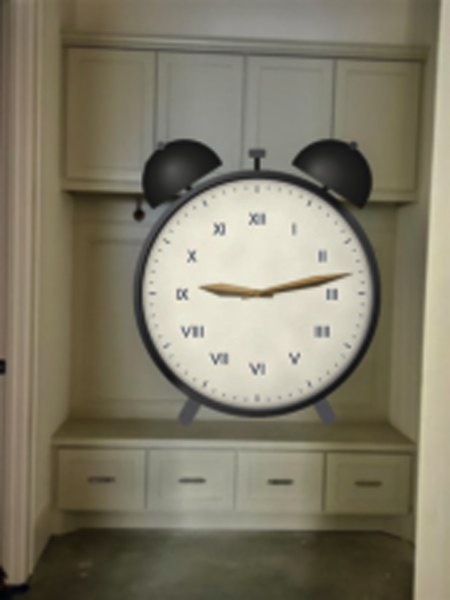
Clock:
9:13
